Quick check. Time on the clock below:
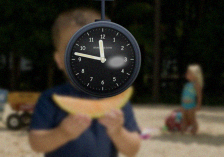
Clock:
11:47
